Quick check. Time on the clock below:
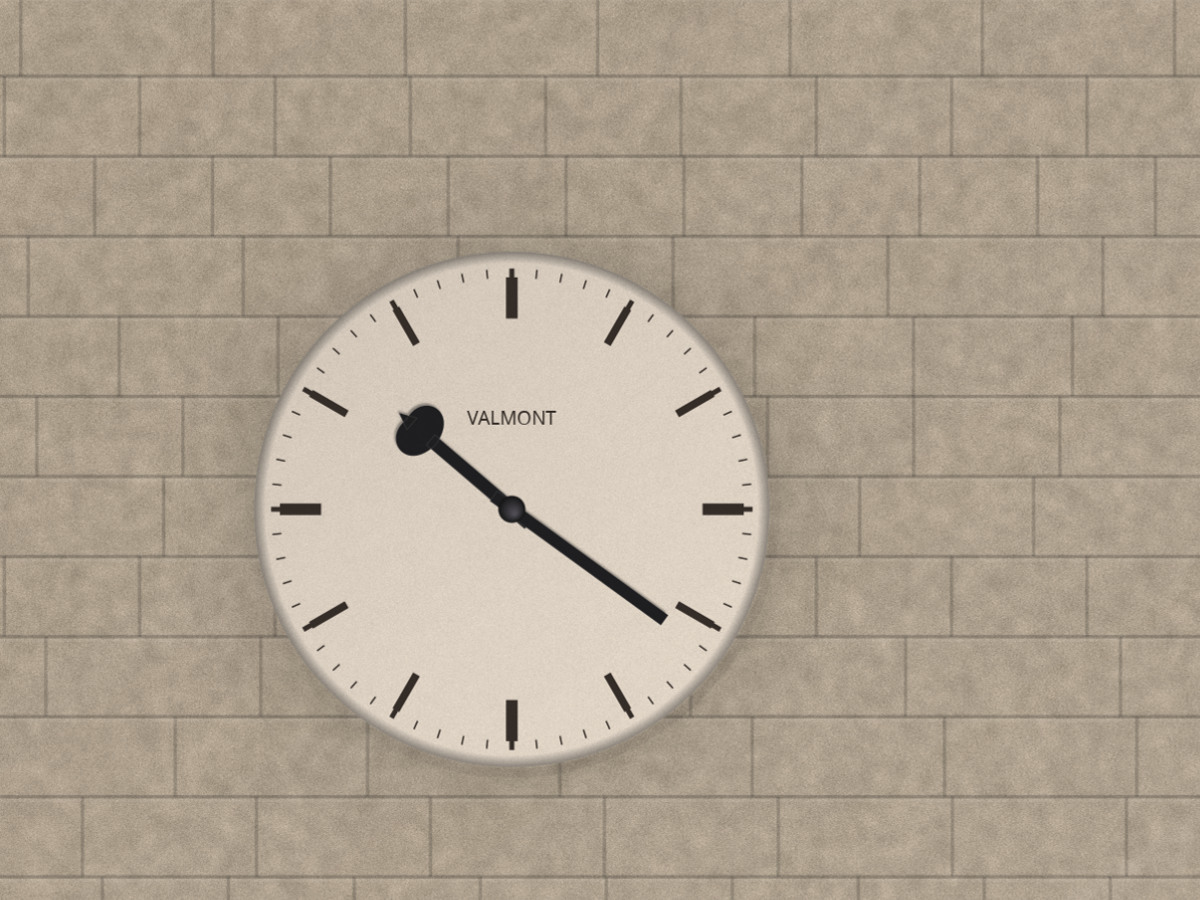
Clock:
10:21
